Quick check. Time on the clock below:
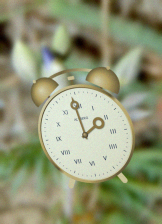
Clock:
1:59
